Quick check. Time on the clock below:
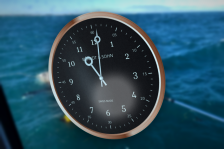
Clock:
11:01
